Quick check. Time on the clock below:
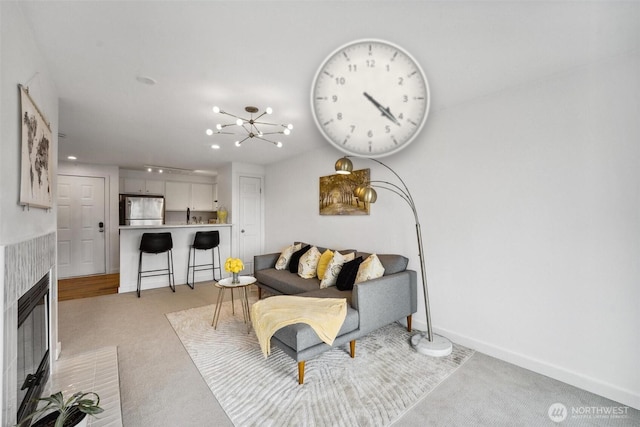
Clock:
4:22
